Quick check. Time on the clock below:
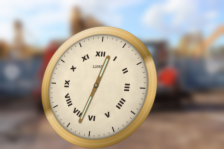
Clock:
12:33
